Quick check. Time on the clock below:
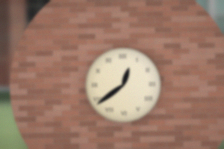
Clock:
12:39
